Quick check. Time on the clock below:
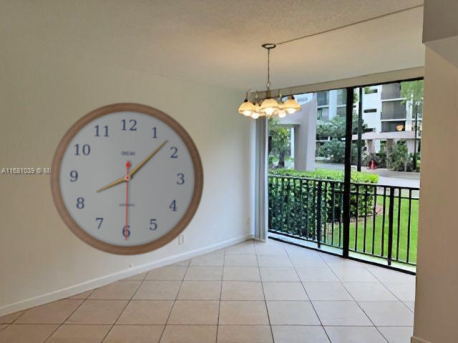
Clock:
8:07:30
